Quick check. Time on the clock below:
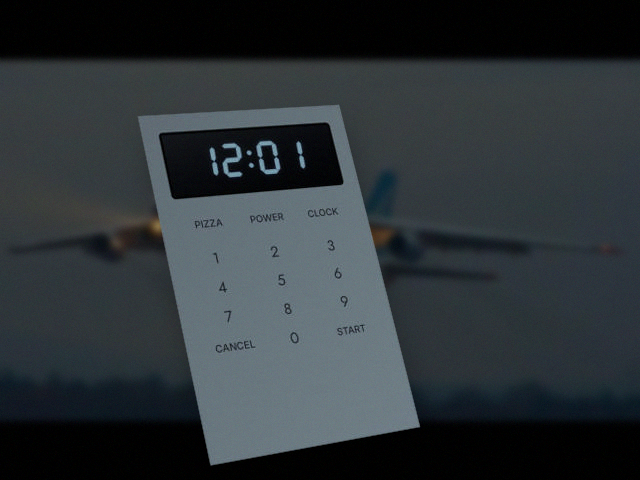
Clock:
12:01
